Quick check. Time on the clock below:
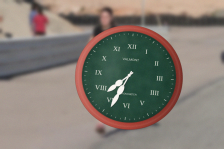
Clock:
7:34
